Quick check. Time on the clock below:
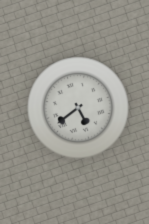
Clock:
5:42
